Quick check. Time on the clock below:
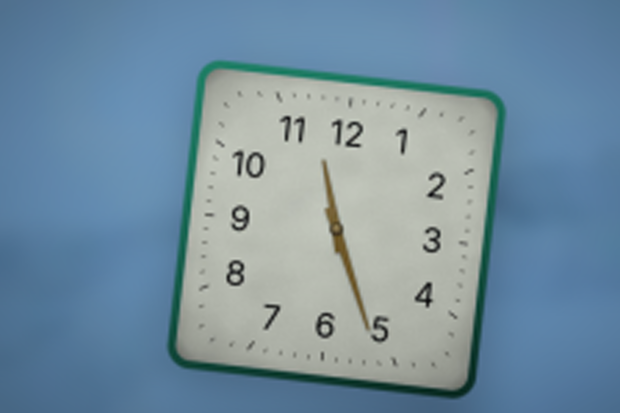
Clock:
11:26
